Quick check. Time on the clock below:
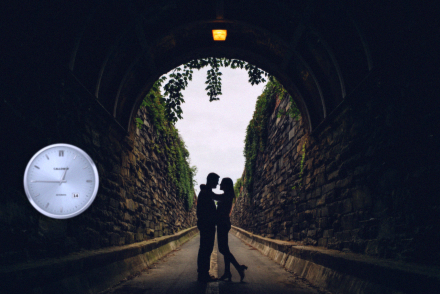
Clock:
12:45
